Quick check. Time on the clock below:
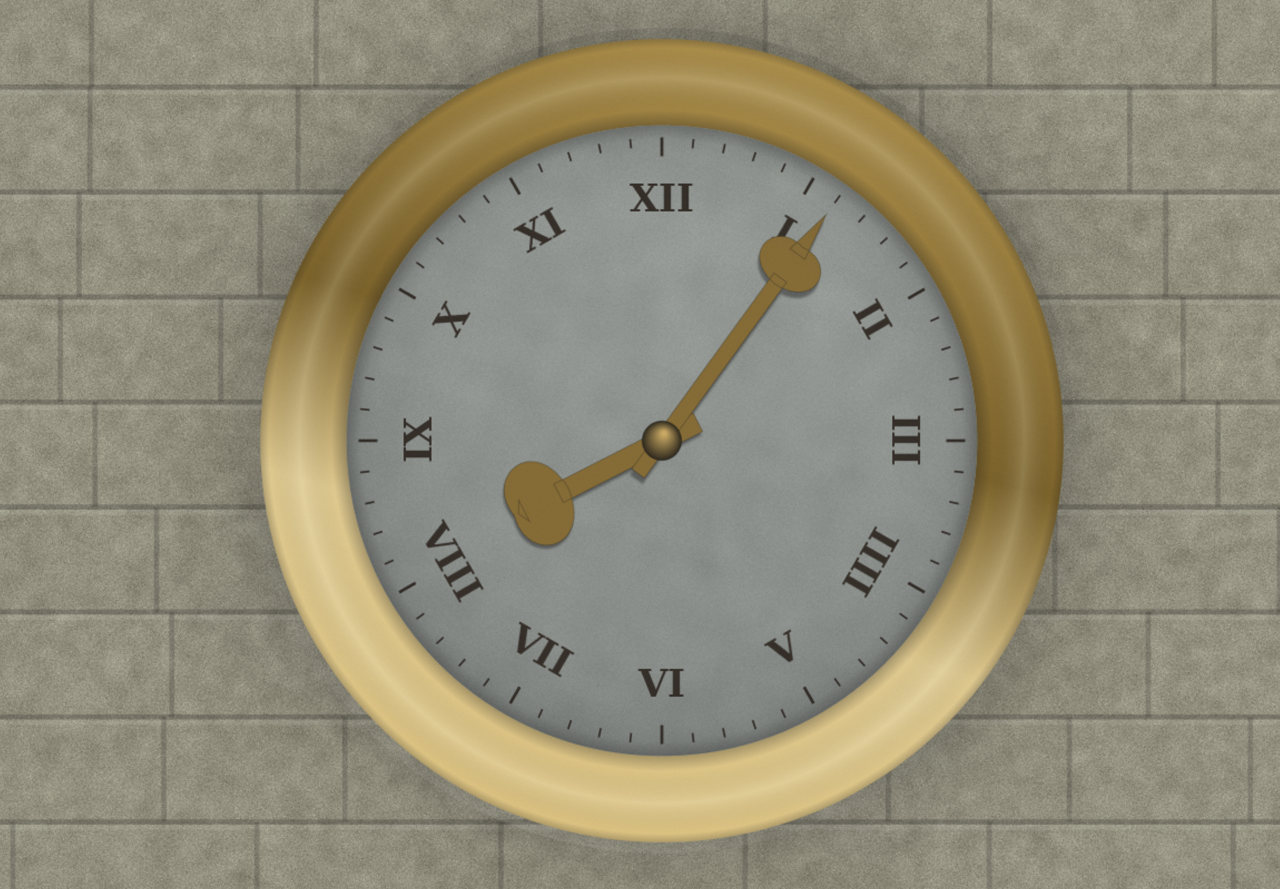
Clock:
8:06
